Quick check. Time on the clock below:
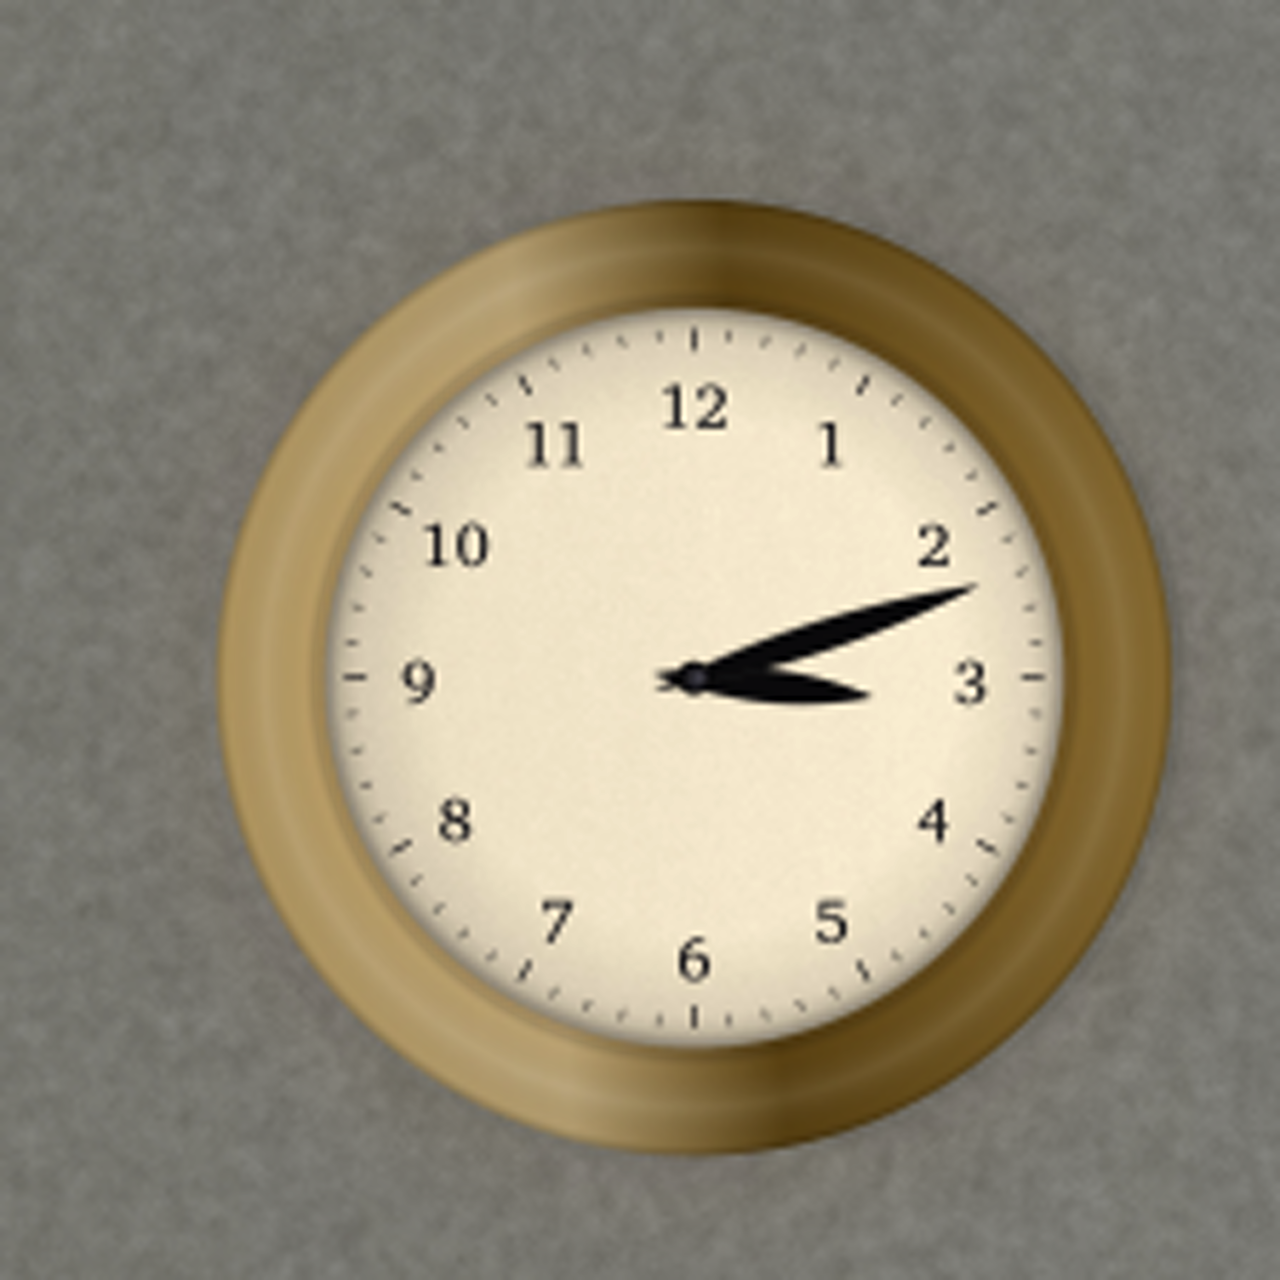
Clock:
3:12
